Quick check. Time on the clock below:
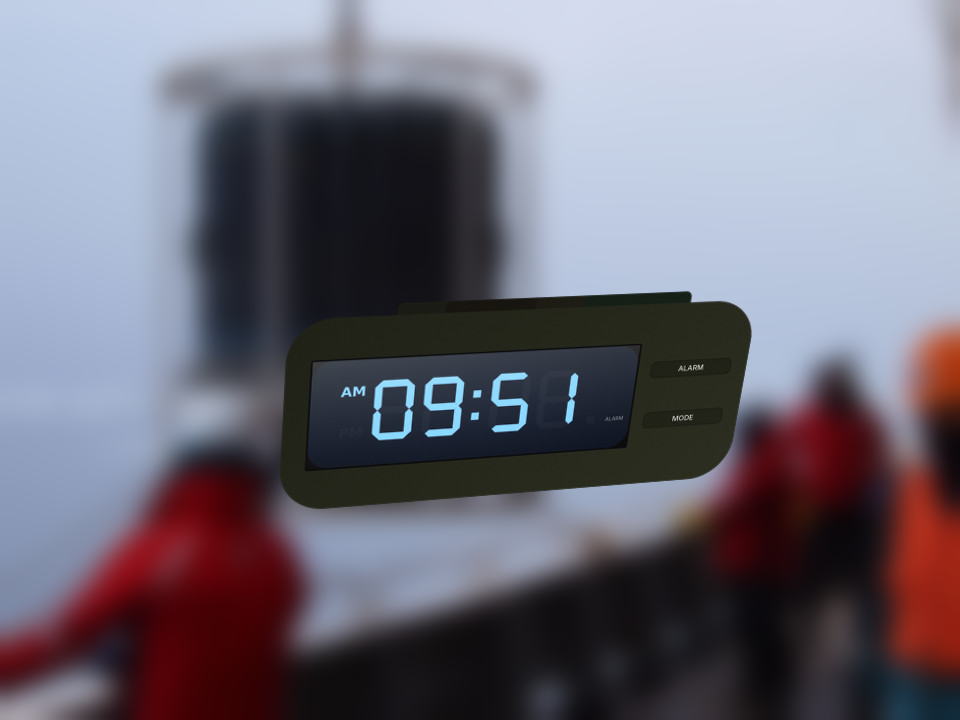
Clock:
9:51
